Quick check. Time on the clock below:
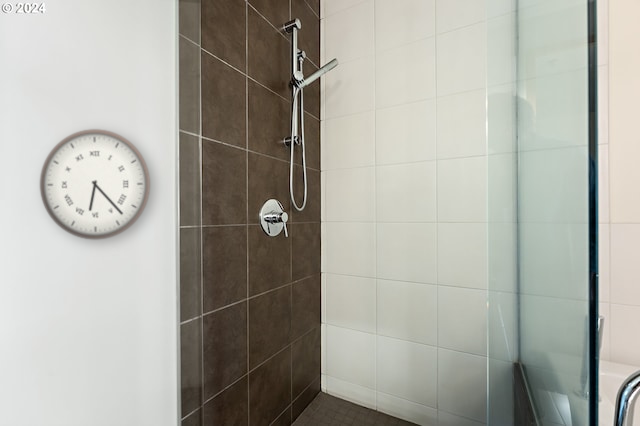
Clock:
6:23
